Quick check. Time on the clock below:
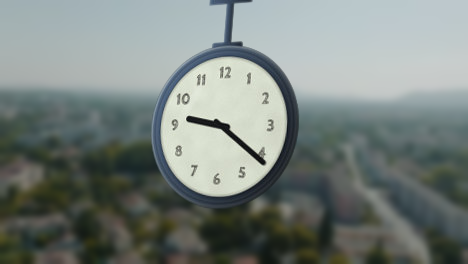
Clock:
9:21
